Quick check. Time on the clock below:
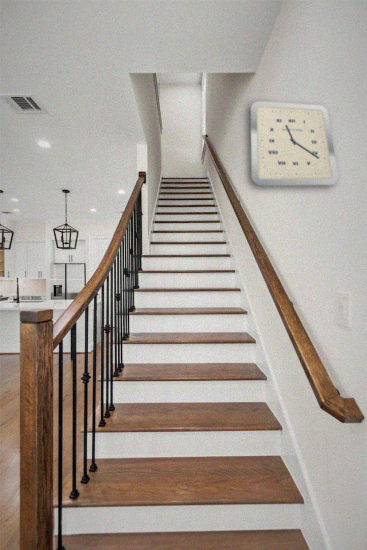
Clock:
11:21
